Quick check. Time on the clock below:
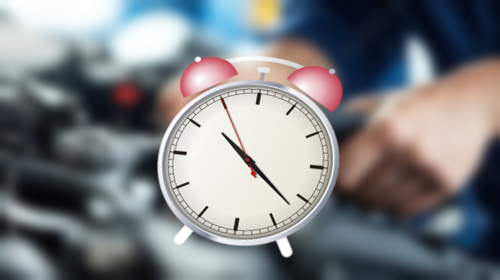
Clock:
10:21:55
